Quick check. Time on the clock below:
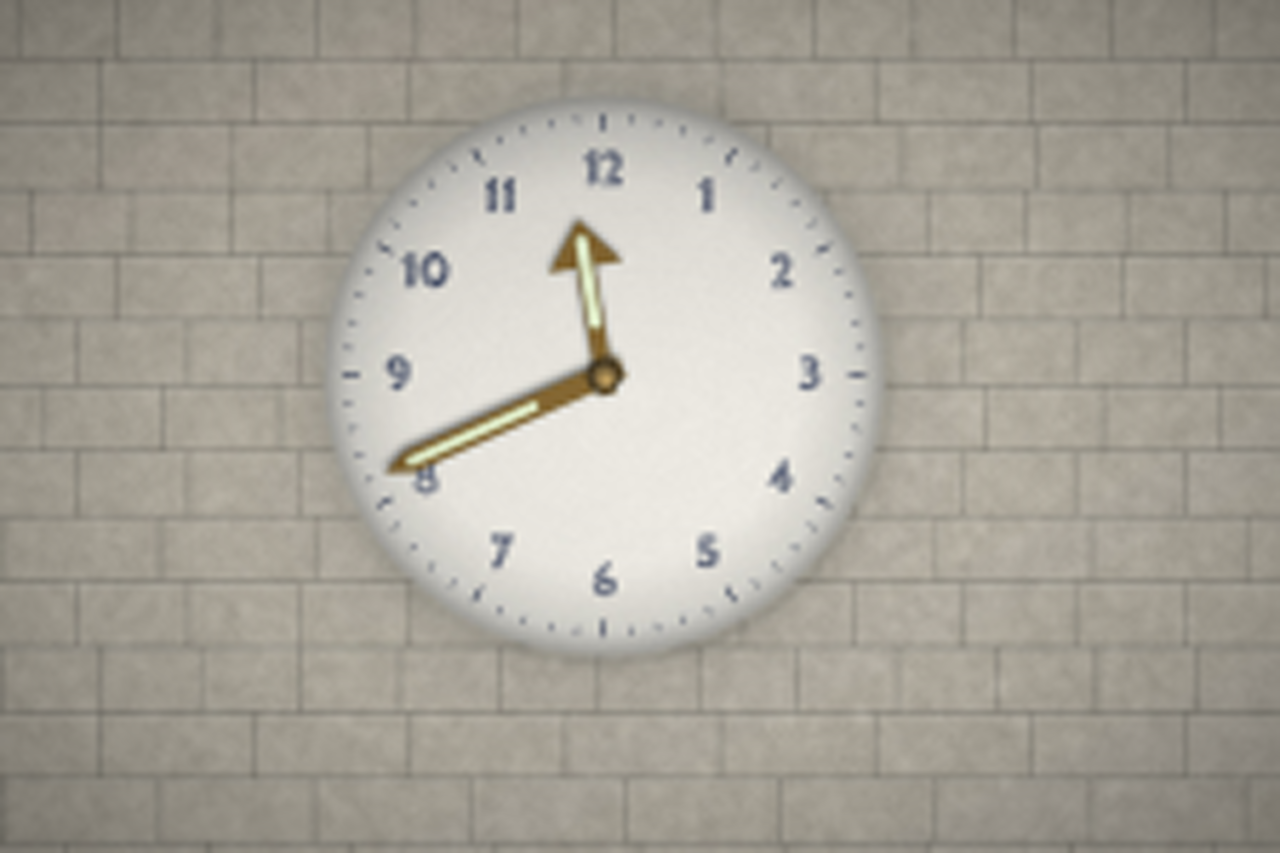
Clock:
11:41
